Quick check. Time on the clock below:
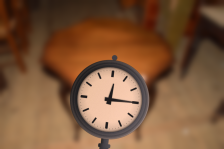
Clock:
12:15
